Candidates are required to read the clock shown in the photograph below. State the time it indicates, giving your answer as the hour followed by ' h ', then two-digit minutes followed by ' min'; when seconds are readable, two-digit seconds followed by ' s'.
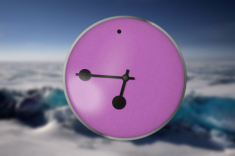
6 h 47 min
